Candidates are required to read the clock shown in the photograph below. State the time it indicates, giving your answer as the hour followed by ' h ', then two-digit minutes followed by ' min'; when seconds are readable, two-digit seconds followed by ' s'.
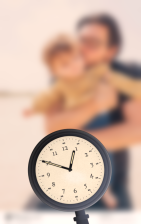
12 h 50 min
